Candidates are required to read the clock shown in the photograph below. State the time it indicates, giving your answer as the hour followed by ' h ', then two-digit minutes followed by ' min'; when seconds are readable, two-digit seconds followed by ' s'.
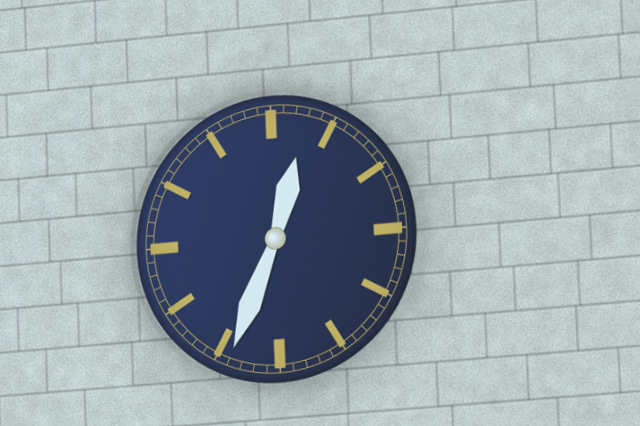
12 h 34 min
